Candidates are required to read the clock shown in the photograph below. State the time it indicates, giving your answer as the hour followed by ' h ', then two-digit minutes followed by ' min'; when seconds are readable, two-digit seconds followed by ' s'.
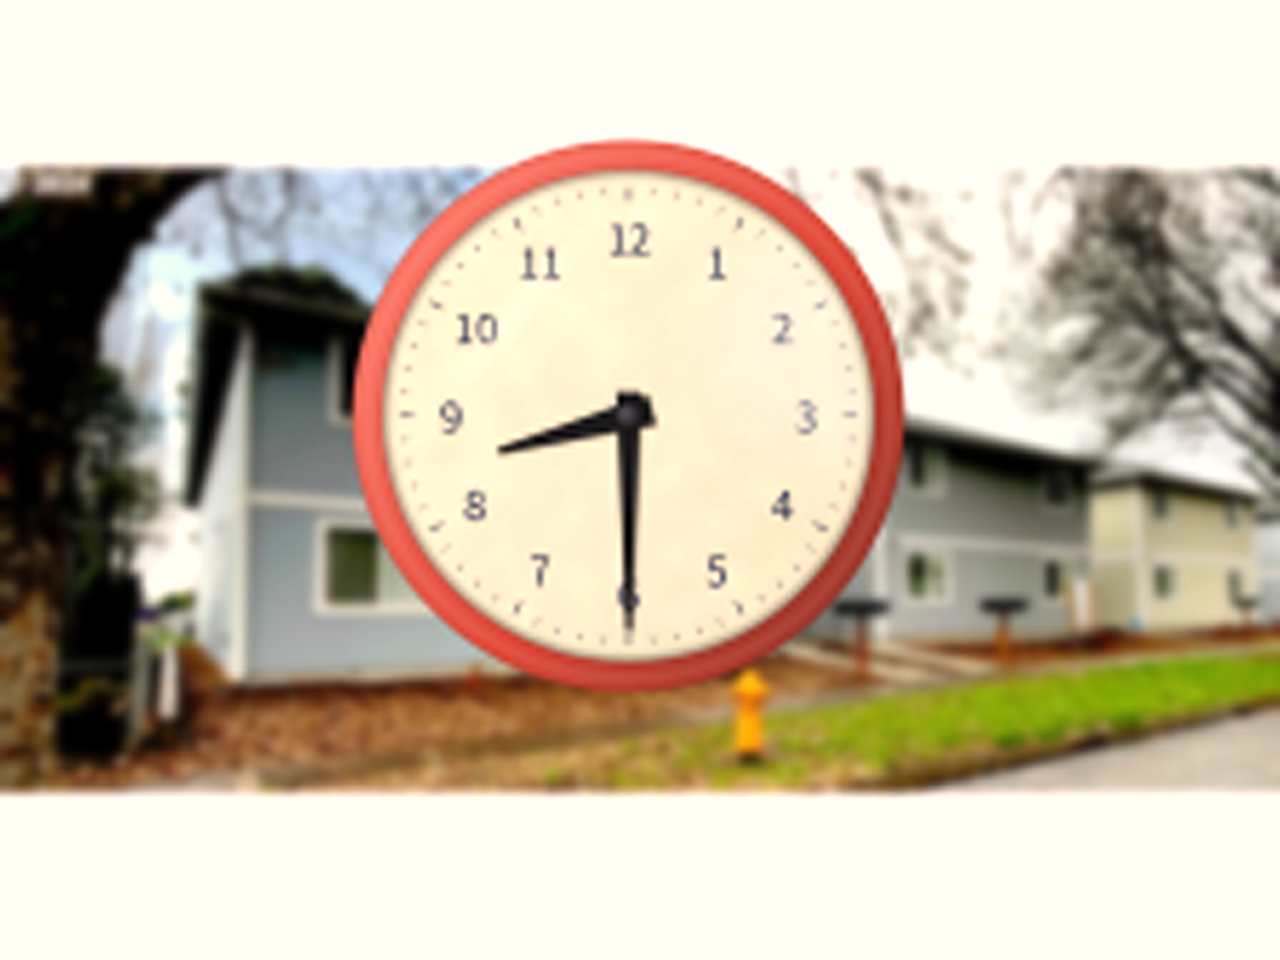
8 h 30 min
